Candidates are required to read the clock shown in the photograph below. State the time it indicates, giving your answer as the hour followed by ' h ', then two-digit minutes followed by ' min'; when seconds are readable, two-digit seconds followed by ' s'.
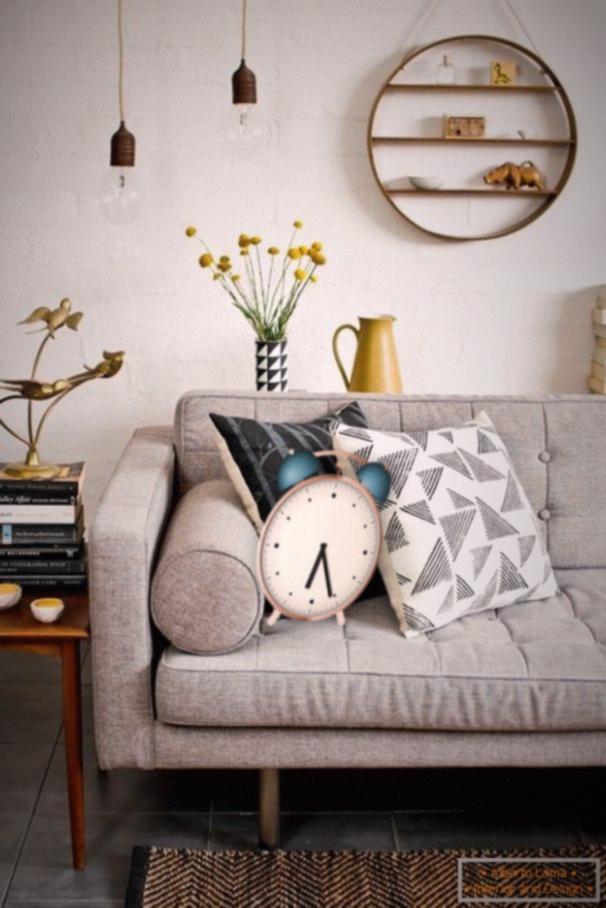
6 h 26 min
